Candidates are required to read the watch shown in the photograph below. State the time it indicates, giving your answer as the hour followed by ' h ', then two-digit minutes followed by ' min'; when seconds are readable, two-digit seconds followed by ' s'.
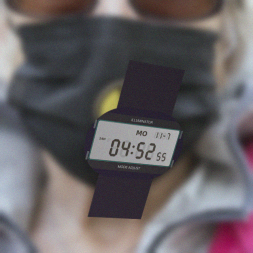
4 h 52 min 55 s
